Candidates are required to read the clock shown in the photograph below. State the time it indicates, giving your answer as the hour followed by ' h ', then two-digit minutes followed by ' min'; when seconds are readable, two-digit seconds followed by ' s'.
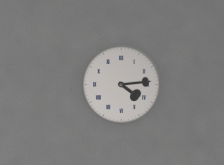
4 h 14 min
